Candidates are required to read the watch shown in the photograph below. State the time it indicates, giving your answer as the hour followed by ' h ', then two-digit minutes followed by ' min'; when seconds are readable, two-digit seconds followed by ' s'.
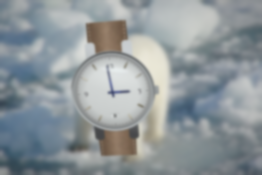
2 h 59 min
